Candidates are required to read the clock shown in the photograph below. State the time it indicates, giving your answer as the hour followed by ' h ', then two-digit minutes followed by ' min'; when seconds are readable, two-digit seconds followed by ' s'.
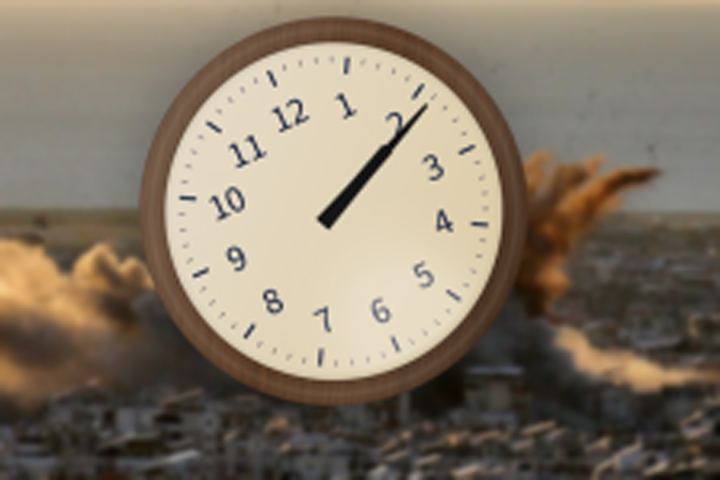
2 h 11 min
